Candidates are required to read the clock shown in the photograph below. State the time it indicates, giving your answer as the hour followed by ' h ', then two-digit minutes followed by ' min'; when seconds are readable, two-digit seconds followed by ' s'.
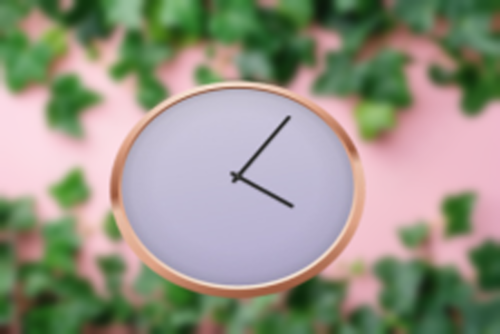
4 h 06 min
